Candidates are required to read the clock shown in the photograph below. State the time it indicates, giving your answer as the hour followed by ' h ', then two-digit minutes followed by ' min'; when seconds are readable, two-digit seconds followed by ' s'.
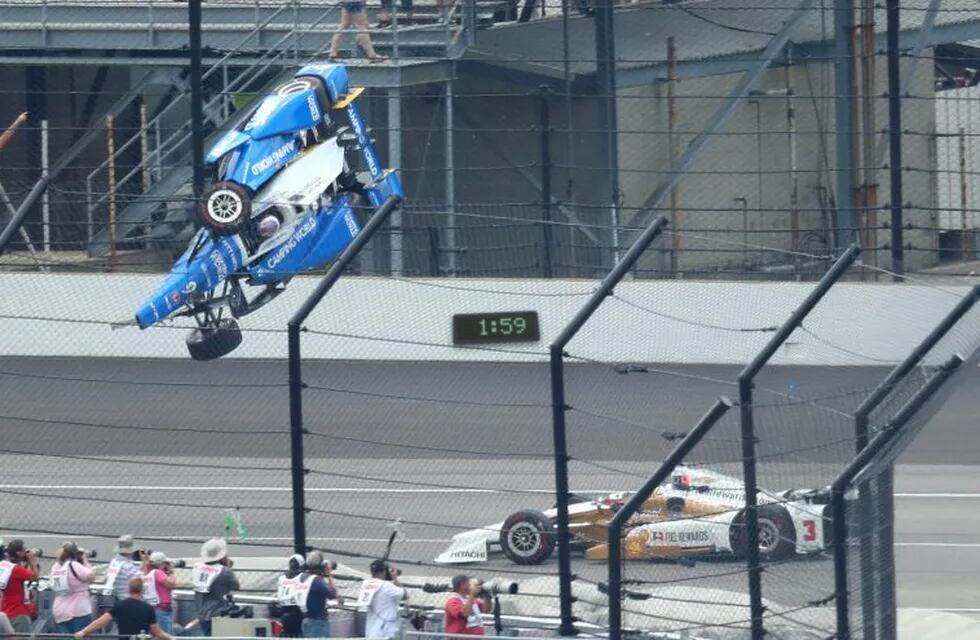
1 h 59 min
